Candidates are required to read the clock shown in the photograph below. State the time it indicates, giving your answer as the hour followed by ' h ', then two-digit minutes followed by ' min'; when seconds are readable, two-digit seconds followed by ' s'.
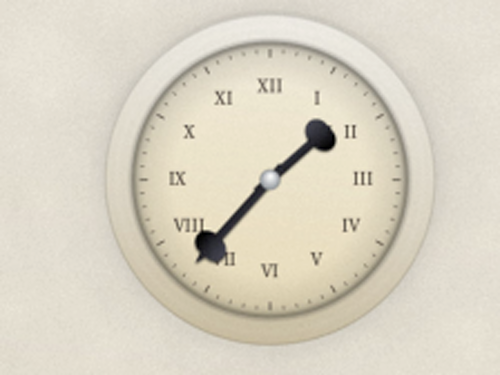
1 h 37 min
